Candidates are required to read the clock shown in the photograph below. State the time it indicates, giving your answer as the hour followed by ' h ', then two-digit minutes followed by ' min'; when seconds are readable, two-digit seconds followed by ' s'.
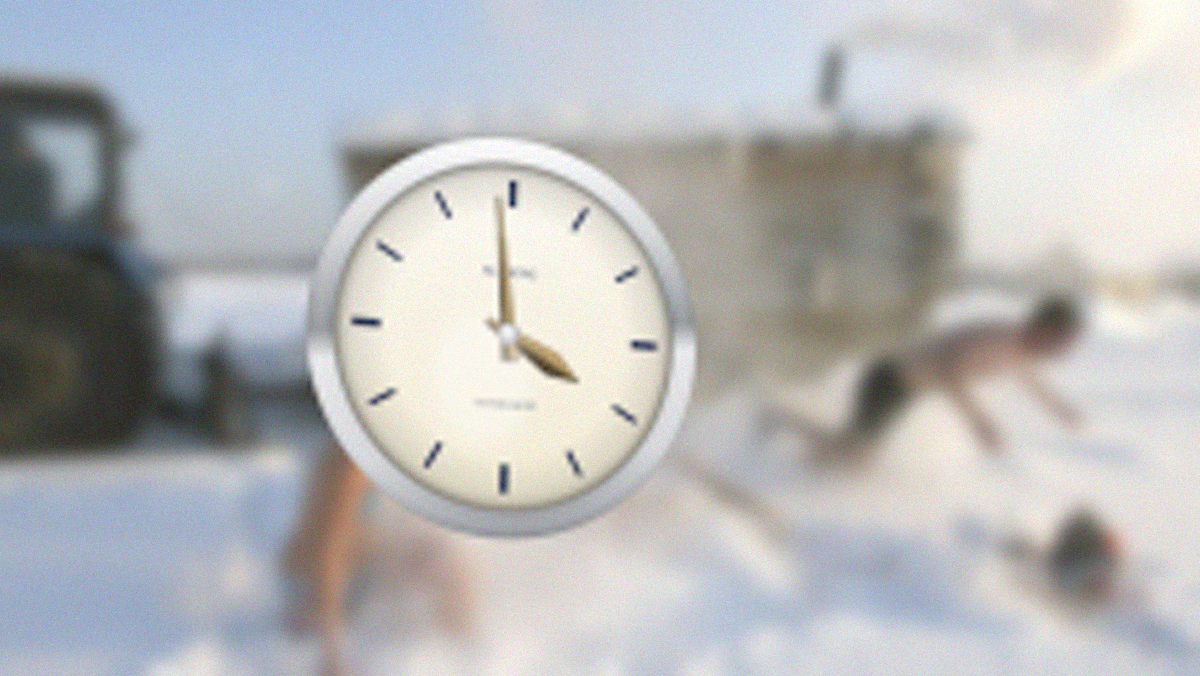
3 h 59 min
